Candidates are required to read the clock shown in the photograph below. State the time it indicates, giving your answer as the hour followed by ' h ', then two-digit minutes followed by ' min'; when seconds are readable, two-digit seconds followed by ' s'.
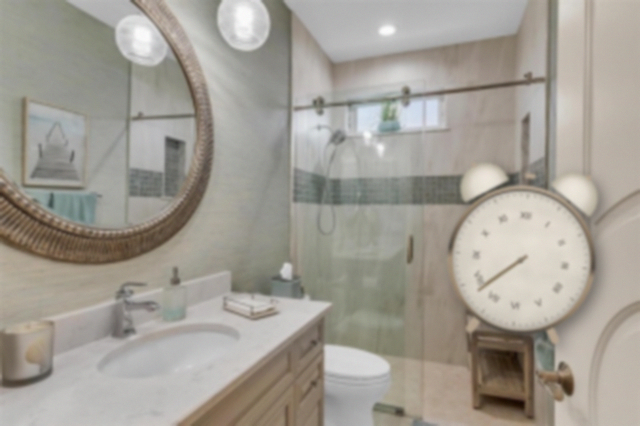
7 h 38 min
